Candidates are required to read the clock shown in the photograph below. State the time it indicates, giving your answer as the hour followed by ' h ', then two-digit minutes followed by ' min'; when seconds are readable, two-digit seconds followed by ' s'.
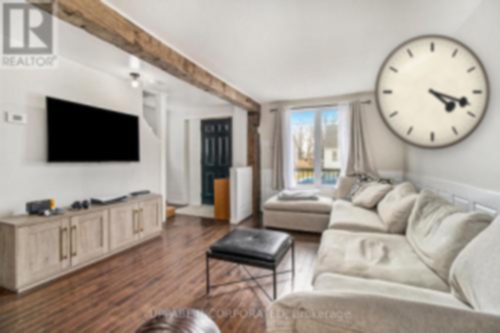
4 h 18 min
